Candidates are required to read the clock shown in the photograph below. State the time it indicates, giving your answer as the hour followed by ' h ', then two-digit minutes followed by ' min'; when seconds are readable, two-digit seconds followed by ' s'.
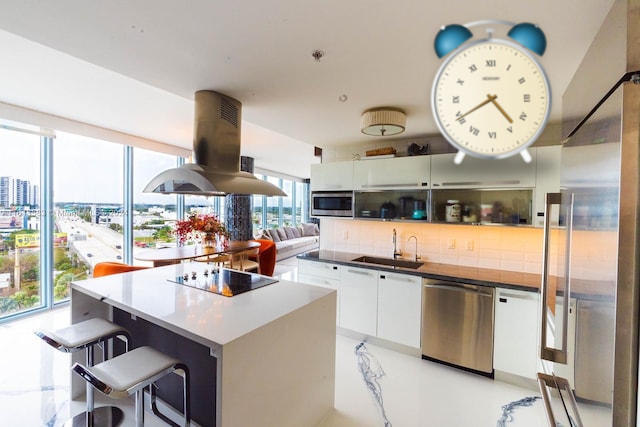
4 h 40 min
